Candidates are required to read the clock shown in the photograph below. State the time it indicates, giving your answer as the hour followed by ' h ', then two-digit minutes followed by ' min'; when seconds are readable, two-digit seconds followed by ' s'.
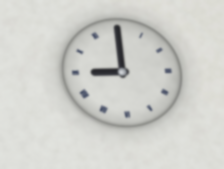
9 h 00 min
